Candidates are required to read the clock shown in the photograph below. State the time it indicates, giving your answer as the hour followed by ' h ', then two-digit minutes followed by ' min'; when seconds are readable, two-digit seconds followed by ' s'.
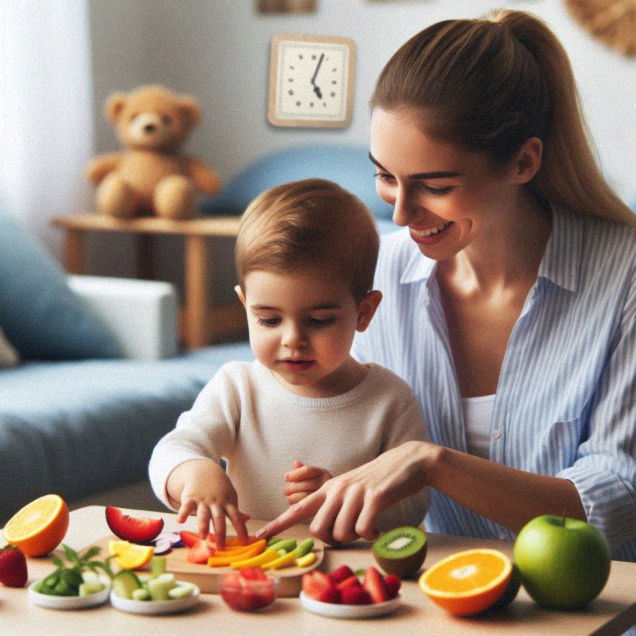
5 h 03 min
